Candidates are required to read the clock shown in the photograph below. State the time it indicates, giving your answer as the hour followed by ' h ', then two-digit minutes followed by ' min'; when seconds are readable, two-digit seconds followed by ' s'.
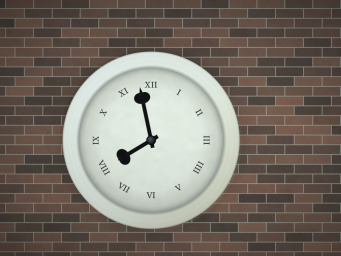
7 h 58 min
